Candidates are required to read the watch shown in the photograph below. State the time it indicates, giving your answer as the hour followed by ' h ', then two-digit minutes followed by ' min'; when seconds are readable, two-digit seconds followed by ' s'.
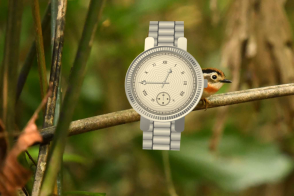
12 h 45 min
